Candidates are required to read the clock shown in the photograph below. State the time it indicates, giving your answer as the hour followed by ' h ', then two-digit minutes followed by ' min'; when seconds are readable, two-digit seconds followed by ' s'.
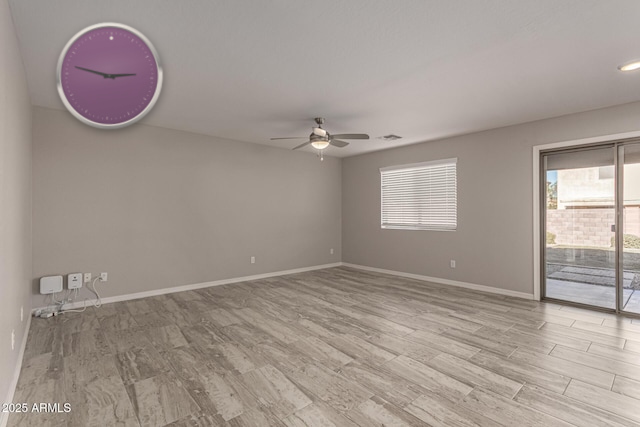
2 h 47 min
